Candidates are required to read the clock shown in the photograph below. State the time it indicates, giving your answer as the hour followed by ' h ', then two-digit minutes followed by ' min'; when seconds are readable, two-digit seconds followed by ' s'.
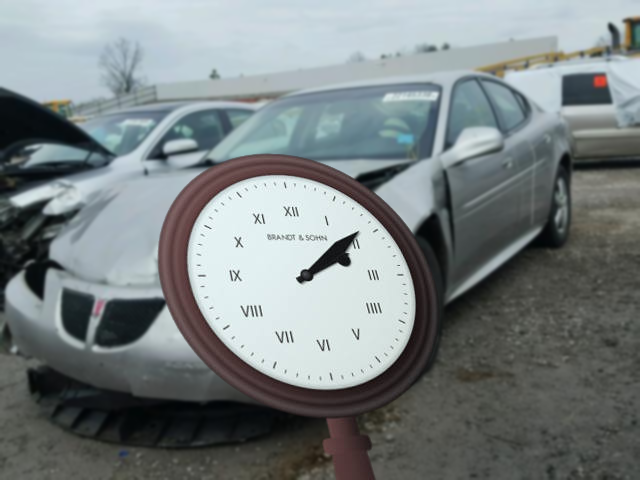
2 h 09 min
